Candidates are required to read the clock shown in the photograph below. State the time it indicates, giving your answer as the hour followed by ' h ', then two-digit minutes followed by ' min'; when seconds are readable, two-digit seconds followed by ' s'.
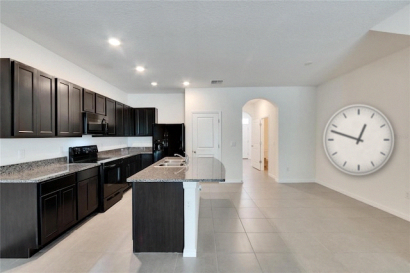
12 h 48 min
